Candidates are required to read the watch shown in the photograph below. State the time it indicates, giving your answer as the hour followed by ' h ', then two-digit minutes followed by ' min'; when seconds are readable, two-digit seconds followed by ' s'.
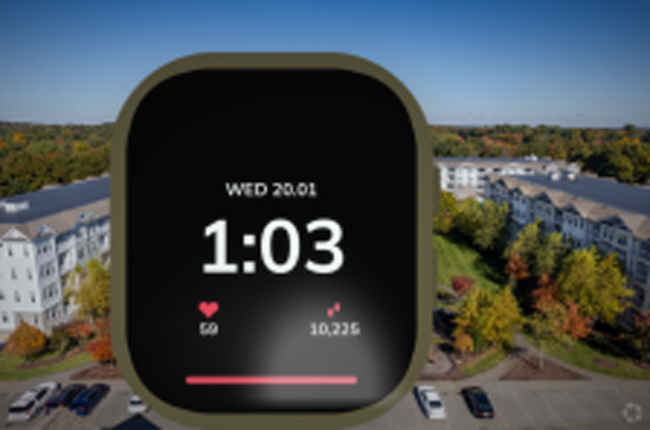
1 h 03 min
